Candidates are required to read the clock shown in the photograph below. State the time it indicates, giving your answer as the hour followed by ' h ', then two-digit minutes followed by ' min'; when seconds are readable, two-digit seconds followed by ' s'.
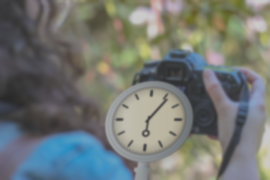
6 h 06 min
